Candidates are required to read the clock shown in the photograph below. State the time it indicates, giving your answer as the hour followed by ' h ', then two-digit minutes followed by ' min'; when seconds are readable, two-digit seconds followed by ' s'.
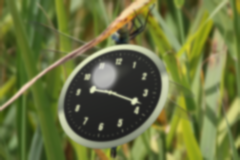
9 h 18 min
